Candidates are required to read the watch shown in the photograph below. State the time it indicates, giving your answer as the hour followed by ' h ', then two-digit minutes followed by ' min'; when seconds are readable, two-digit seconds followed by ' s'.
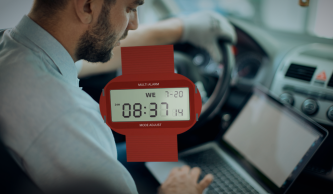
8 h 37 min 14 s
